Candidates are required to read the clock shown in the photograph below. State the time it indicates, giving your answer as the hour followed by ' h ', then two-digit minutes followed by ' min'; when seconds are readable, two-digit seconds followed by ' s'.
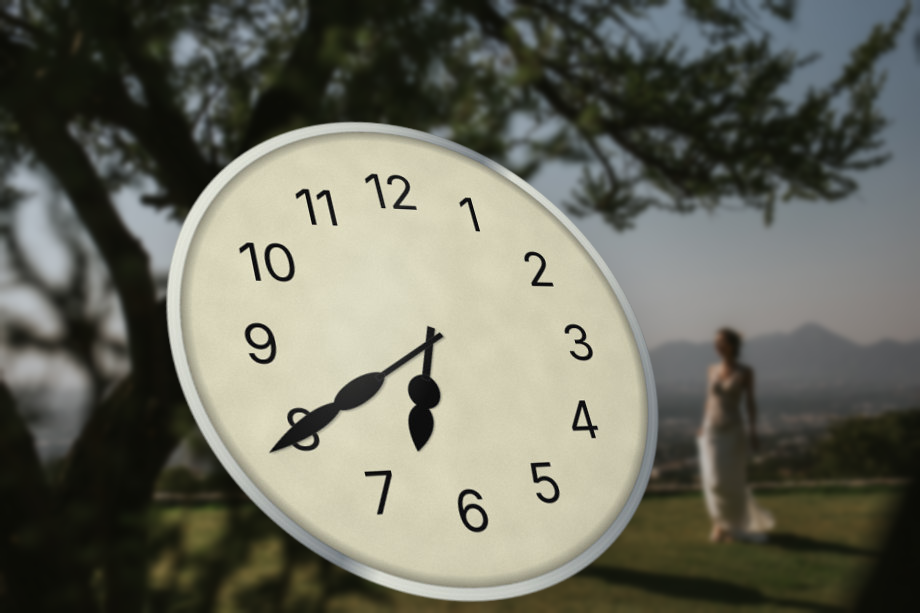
6 h 40 min
